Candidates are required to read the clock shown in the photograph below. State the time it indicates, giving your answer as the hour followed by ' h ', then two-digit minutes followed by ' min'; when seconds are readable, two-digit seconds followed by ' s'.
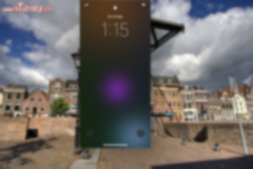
1 h 15 min
